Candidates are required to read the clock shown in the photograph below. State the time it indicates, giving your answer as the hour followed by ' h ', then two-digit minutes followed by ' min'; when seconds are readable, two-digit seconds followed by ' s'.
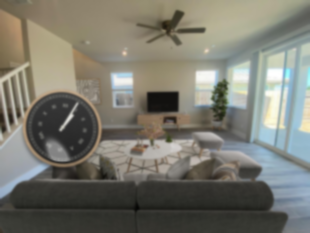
1 h 04 min
